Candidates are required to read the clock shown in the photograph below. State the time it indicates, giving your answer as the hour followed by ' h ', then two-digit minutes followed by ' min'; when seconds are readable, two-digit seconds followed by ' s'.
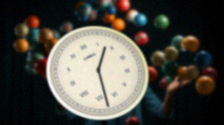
1 h 33 min
